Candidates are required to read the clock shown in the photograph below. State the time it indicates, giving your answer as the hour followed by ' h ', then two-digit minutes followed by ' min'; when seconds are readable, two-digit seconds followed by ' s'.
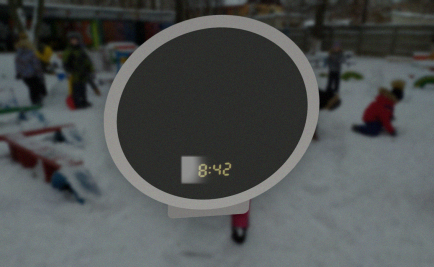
8 h 42 min
